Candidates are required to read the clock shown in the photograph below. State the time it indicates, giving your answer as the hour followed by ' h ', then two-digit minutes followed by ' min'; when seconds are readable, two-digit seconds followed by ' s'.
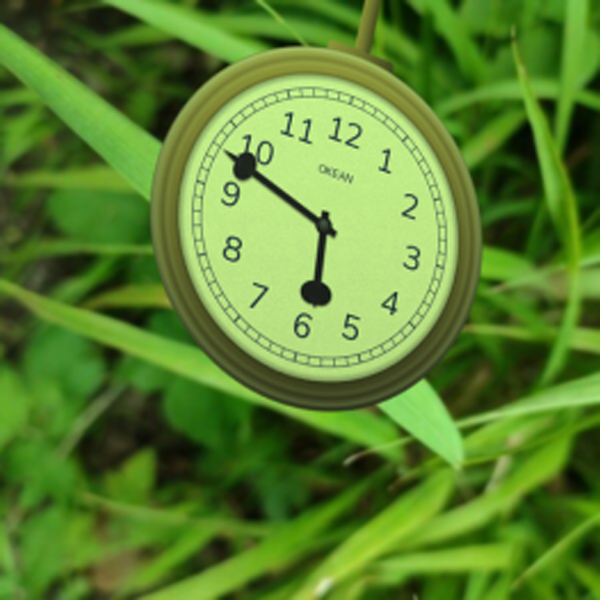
5 h 48 min
